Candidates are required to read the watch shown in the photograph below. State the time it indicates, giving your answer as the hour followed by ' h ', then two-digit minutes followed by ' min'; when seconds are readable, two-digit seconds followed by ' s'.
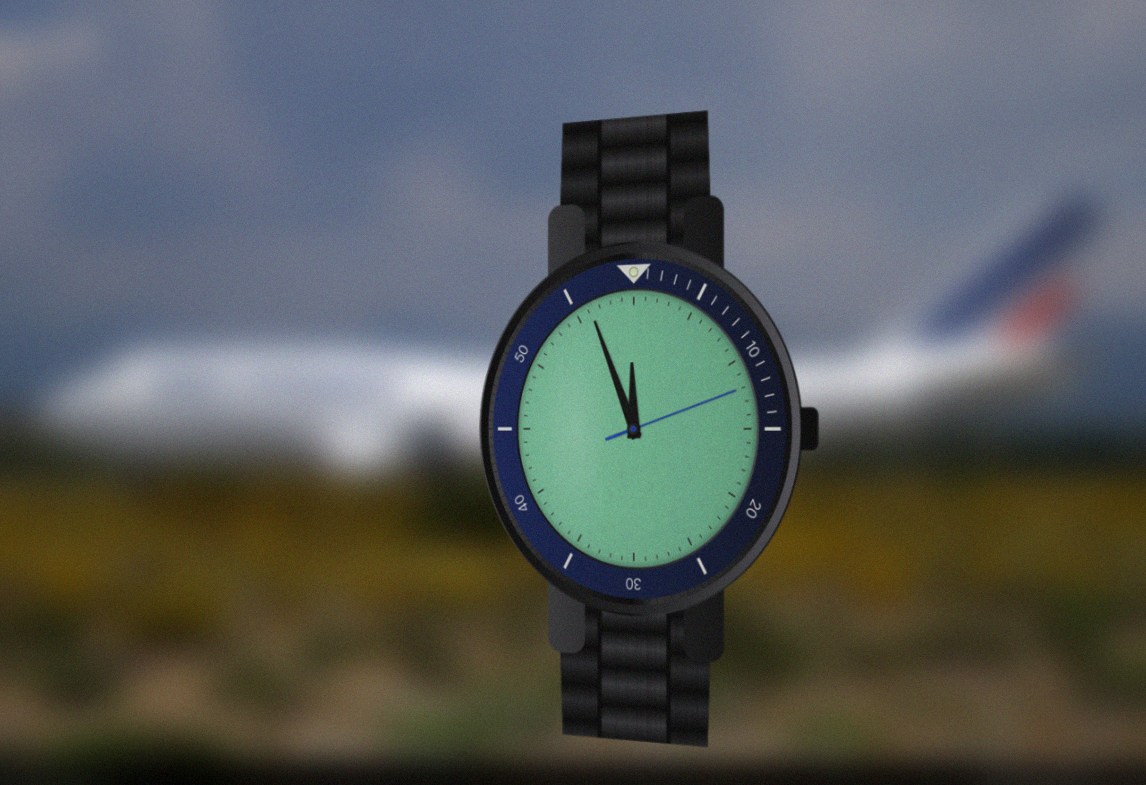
11 h 56 min 12 s
